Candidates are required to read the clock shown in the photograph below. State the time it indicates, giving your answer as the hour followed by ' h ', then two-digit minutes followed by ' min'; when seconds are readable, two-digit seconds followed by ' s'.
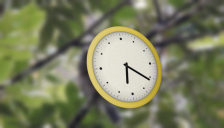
6 h 21 min
